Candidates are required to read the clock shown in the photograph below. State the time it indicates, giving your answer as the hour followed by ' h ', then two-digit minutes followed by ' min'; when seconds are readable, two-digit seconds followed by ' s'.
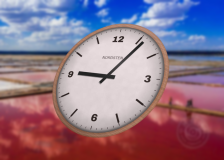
9 h 06 min
